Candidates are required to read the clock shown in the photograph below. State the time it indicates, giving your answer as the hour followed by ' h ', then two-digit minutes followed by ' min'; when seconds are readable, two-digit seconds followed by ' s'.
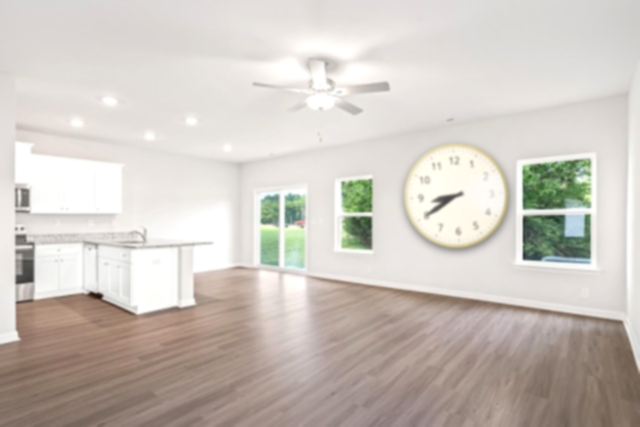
8 h 40 min
